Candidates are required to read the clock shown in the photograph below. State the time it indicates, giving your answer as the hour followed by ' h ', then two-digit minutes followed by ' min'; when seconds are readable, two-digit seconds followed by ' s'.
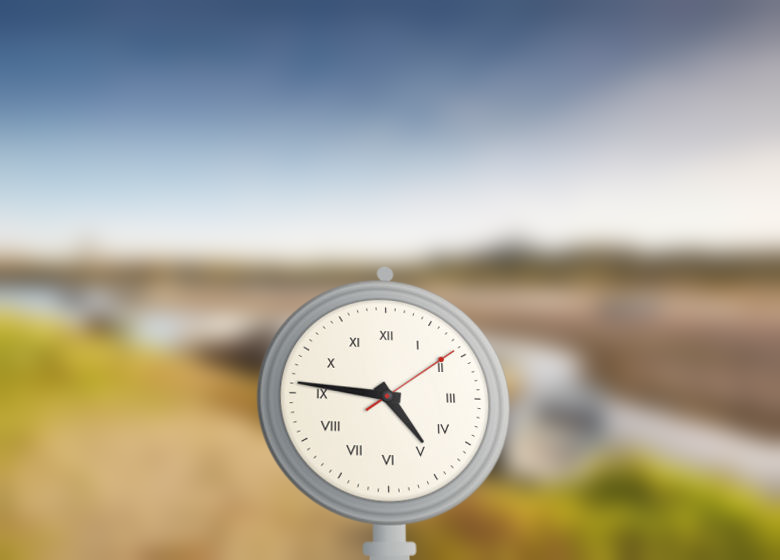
4 h 46 min 09 s
